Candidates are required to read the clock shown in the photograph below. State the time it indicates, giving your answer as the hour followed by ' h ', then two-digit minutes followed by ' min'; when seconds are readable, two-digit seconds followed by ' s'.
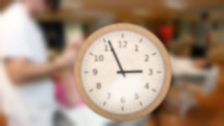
2 h 56 min
